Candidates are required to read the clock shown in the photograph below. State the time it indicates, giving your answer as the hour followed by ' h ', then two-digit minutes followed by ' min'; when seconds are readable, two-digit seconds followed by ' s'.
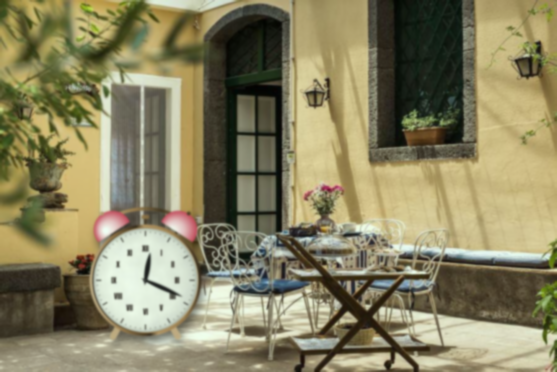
12 h 19 min
